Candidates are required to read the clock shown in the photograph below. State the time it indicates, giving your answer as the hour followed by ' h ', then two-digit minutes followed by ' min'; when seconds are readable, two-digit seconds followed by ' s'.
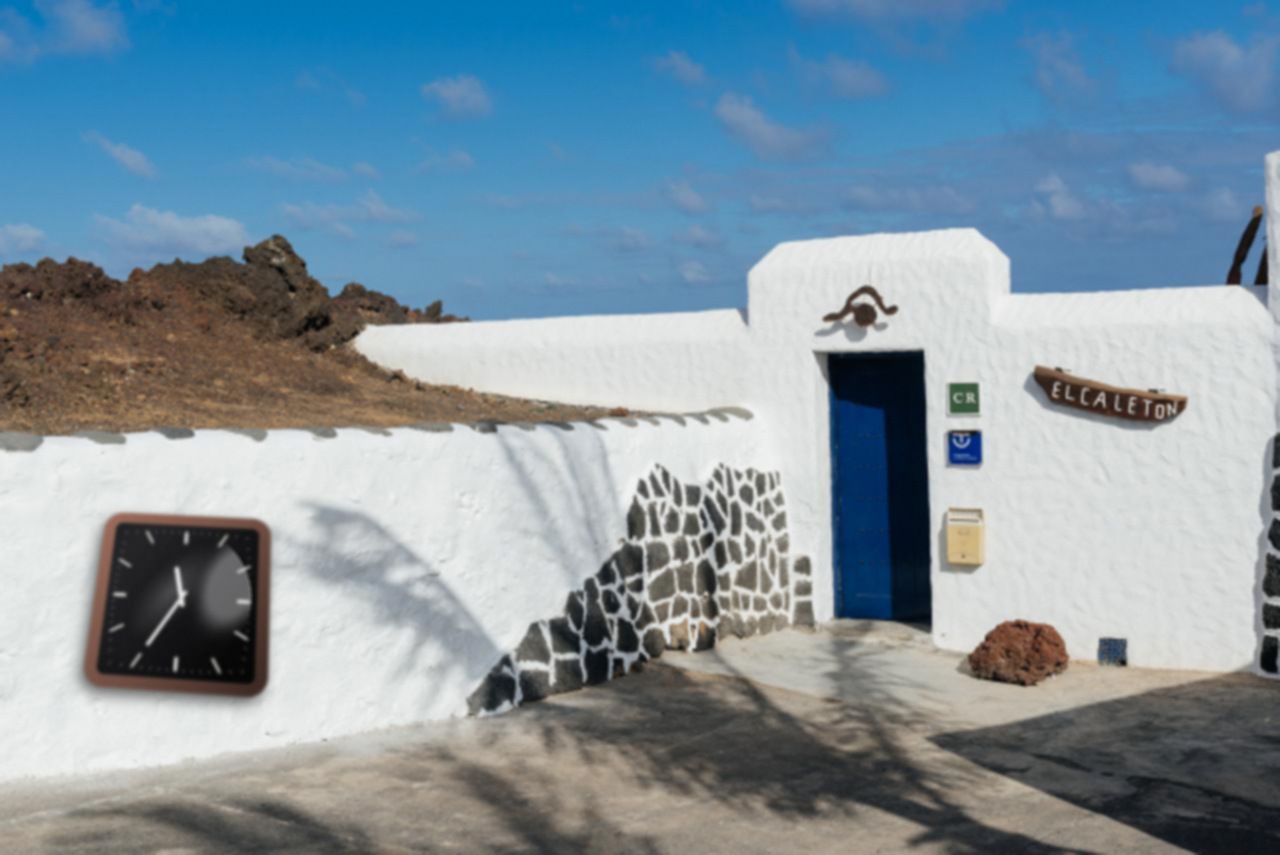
11 h 35 min
